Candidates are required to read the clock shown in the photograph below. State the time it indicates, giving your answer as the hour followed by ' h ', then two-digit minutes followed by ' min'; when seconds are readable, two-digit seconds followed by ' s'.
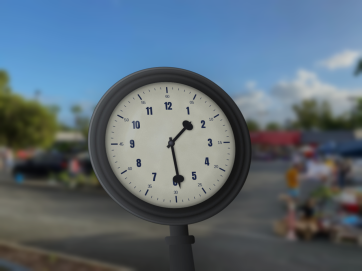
1 h 29 min
